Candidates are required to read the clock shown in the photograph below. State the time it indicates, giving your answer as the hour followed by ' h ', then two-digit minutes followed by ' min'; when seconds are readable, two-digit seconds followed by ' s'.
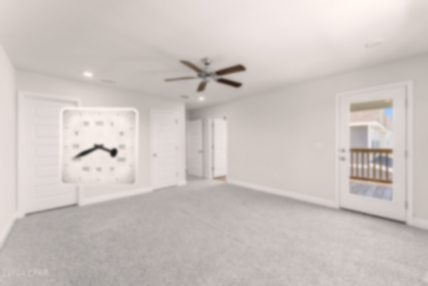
3 h 41 min
